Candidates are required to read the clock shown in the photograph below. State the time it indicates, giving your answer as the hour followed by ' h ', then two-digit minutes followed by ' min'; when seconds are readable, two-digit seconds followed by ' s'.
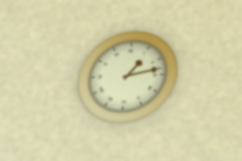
1 h 13 min
